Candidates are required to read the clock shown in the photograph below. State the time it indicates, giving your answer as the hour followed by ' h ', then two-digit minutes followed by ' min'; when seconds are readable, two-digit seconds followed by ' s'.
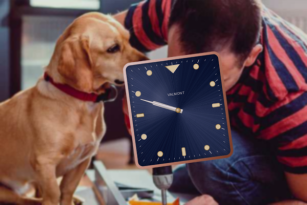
9 h 49 min
